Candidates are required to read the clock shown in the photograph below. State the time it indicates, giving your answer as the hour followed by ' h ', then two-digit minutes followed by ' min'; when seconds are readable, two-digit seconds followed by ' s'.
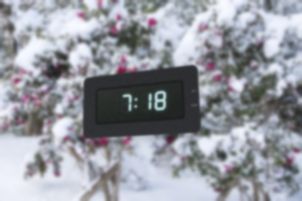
7 h 18 min
